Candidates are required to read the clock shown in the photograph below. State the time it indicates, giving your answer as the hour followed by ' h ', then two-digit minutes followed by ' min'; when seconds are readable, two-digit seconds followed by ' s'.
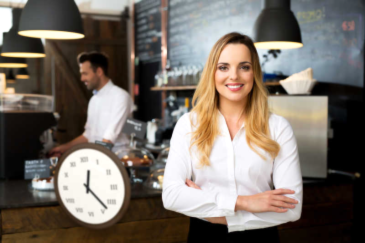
12 h 23 min
